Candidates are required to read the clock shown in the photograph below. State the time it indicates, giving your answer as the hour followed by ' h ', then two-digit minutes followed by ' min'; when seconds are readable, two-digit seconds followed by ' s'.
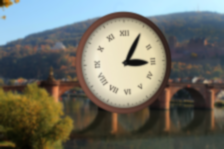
3 h 05 min
